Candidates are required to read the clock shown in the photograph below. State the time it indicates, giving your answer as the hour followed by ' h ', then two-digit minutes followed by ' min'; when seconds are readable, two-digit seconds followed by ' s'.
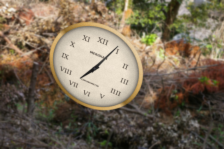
7 h 04 min
